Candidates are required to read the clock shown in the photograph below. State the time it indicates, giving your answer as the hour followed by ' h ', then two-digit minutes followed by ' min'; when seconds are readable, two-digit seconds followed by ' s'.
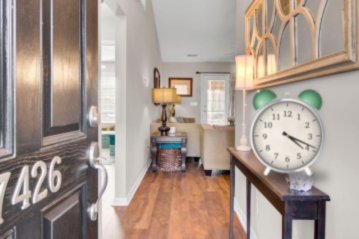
4 h 19 min
